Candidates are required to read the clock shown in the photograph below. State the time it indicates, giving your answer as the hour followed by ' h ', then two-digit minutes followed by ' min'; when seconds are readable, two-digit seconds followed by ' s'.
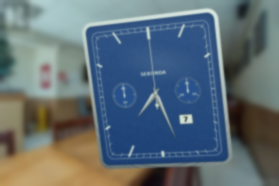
7 h 27 min
